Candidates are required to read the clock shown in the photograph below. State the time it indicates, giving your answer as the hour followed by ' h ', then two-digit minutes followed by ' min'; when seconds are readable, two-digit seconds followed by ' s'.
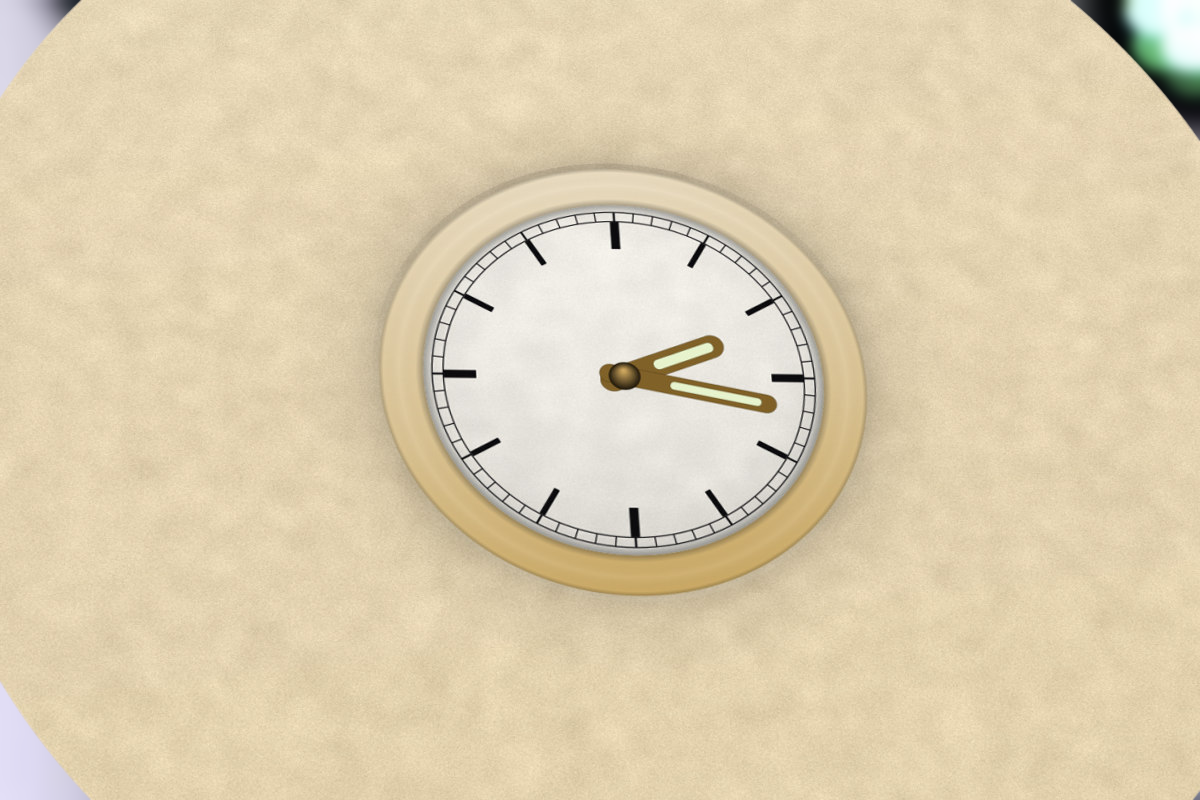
2 h 17 min
